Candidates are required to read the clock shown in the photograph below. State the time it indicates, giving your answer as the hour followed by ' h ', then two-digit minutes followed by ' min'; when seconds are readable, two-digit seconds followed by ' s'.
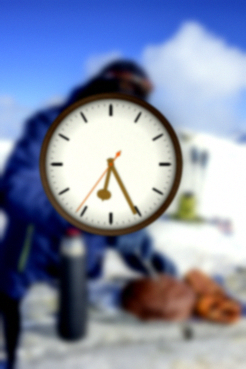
6 h 25 min 36 s
